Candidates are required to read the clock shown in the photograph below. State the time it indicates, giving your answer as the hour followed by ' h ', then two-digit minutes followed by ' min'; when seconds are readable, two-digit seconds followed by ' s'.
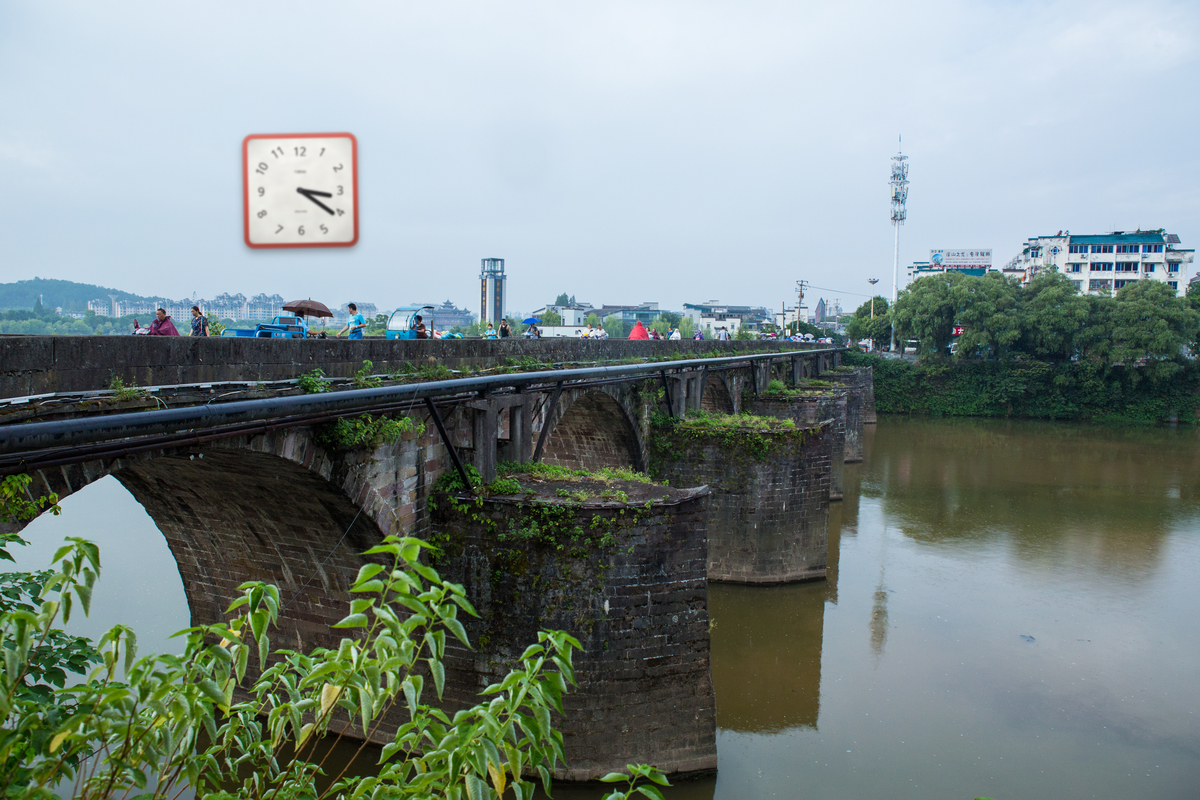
3 h 21 min
